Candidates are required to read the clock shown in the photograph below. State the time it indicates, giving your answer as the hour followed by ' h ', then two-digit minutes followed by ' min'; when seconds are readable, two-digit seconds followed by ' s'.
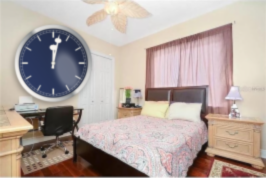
12 h 02 min
